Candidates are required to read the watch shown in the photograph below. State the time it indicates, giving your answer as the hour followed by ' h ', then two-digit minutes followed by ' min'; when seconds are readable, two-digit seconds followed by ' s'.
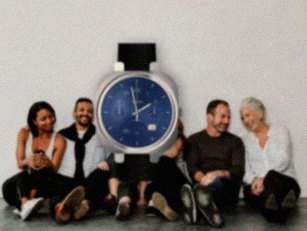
1 h 58 min
